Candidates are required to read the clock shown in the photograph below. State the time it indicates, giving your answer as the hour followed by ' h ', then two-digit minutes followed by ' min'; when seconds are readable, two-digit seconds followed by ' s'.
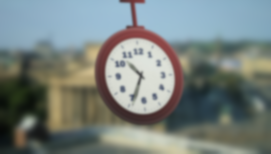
10 h 34 min
